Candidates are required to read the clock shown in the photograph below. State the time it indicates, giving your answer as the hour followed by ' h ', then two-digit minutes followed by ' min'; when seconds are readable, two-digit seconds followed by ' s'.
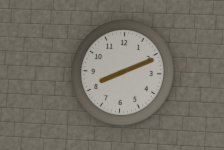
8 h 11 min
